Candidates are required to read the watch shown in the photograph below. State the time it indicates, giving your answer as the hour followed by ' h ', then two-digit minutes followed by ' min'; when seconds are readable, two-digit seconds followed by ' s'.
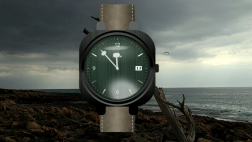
11 h 53 min
